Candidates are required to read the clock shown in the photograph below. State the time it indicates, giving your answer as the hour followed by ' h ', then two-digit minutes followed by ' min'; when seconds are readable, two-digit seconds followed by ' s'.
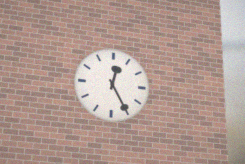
12 h 25 min
